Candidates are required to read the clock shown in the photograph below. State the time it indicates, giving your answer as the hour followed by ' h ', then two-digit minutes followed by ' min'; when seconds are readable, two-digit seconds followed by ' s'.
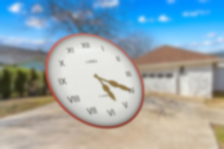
5 h 20 min
